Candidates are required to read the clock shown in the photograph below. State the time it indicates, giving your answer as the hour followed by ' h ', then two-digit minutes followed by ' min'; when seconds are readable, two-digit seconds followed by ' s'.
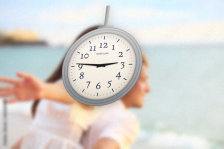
2 h 46 min
